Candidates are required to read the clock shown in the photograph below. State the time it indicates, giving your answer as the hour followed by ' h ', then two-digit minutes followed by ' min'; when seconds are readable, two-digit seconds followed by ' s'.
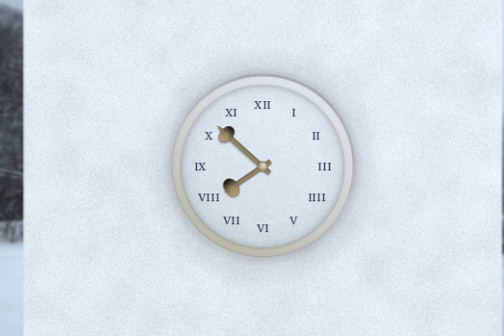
7 h 52 min
